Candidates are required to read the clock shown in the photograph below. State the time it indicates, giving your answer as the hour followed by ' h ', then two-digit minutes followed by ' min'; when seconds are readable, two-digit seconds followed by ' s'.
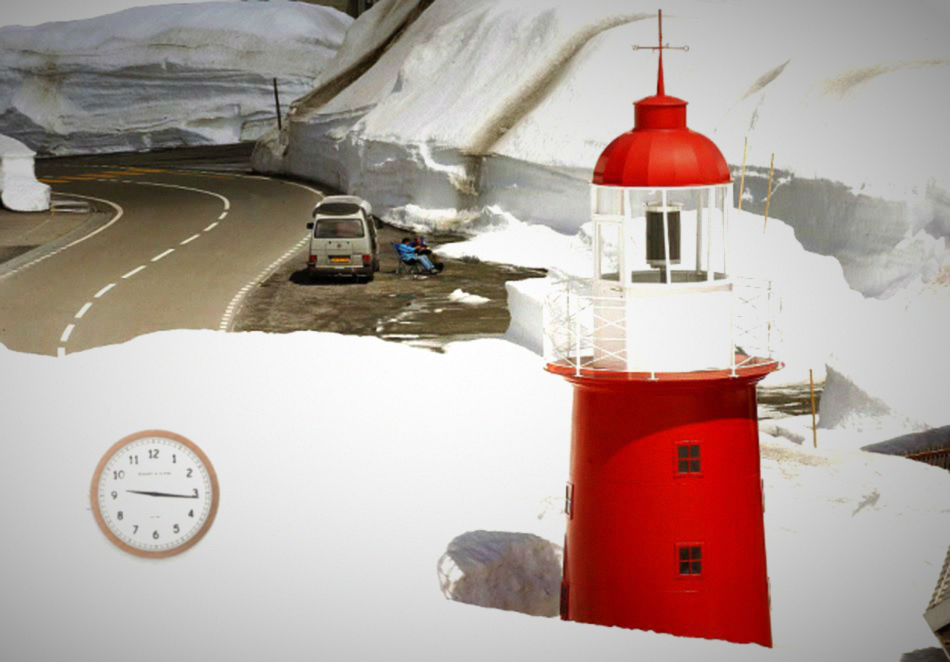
9 h 16 min
